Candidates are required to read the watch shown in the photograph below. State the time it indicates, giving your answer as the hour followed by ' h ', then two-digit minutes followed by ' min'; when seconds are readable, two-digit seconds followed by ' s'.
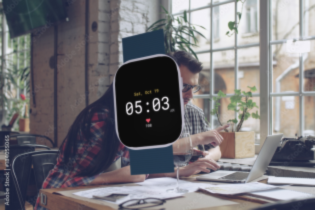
5 h 03 min
